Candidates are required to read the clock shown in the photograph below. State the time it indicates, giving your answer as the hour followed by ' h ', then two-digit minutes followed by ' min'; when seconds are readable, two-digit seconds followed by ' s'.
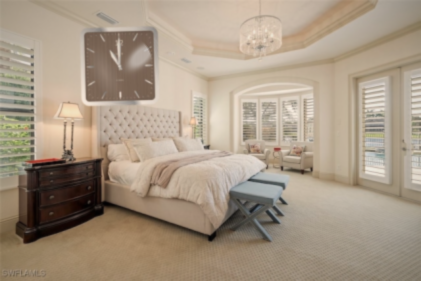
11 h 00 min
